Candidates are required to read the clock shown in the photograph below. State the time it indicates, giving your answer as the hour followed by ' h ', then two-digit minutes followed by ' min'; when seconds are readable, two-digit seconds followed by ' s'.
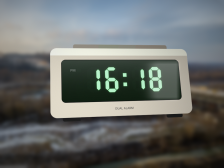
16 h 18 min
